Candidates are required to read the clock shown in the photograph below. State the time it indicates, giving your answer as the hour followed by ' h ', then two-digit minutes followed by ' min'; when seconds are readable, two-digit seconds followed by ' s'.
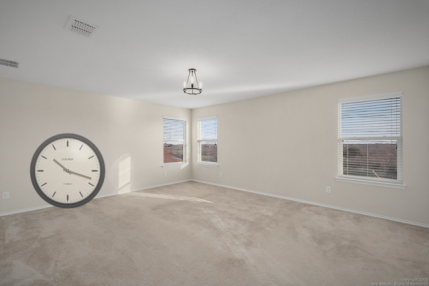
10 h 18 min
